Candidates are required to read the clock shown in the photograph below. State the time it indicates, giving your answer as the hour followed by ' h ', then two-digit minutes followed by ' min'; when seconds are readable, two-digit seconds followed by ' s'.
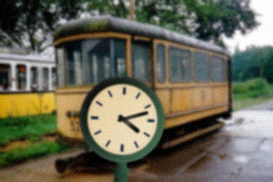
4 h 12 min
